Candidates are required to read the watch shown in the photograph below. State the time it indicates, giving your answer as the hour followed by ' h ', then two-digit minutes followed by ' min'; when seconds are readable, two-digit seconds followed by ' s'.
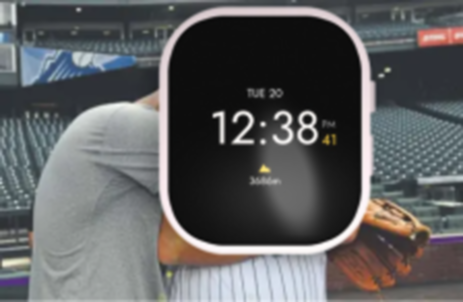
12 h 38 min
